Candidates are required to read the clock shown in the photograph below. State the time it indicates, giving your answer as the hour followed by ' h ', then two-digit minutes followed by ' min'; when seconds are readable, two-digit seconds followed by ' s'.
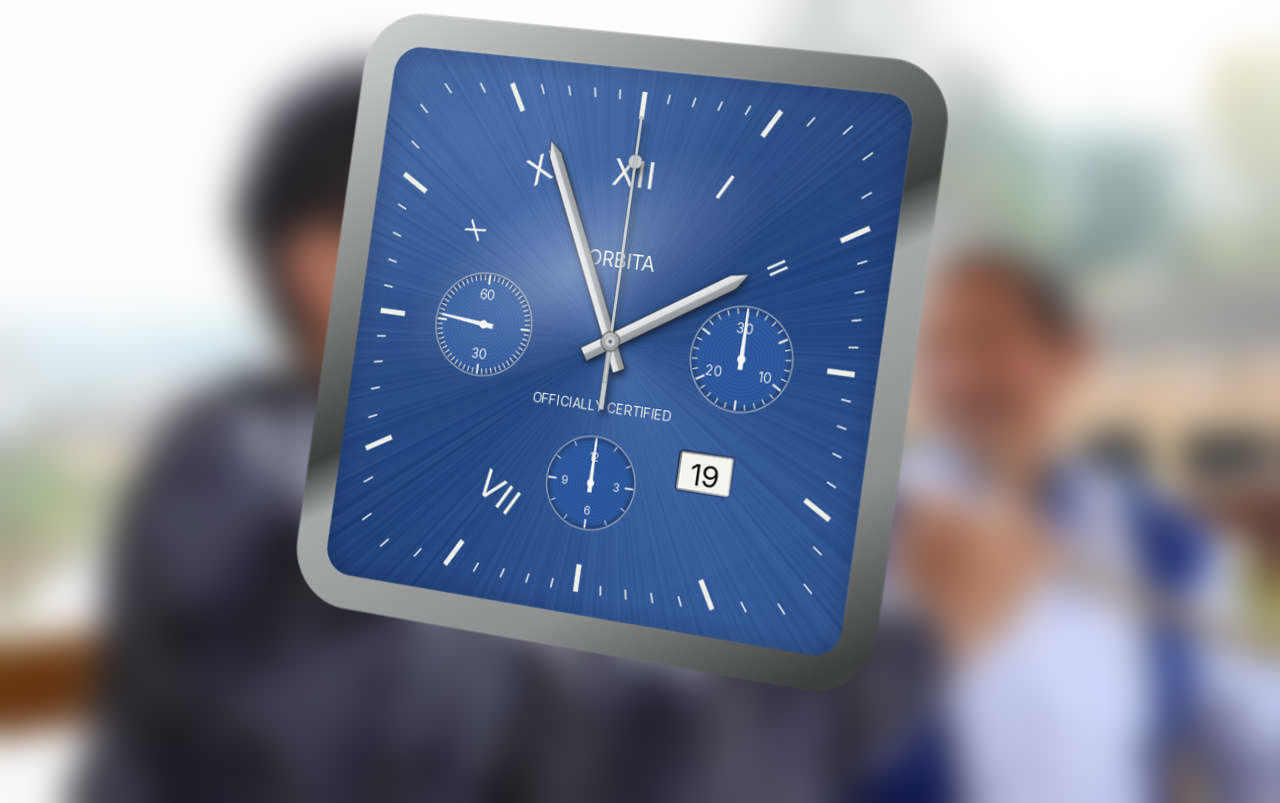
1 h 55 min 46 s
